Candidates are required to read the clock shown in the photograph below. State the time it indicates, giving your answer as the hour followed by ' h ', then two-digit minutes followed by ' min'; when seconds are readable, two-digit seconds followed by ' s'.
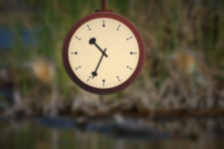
10 h 34 min
